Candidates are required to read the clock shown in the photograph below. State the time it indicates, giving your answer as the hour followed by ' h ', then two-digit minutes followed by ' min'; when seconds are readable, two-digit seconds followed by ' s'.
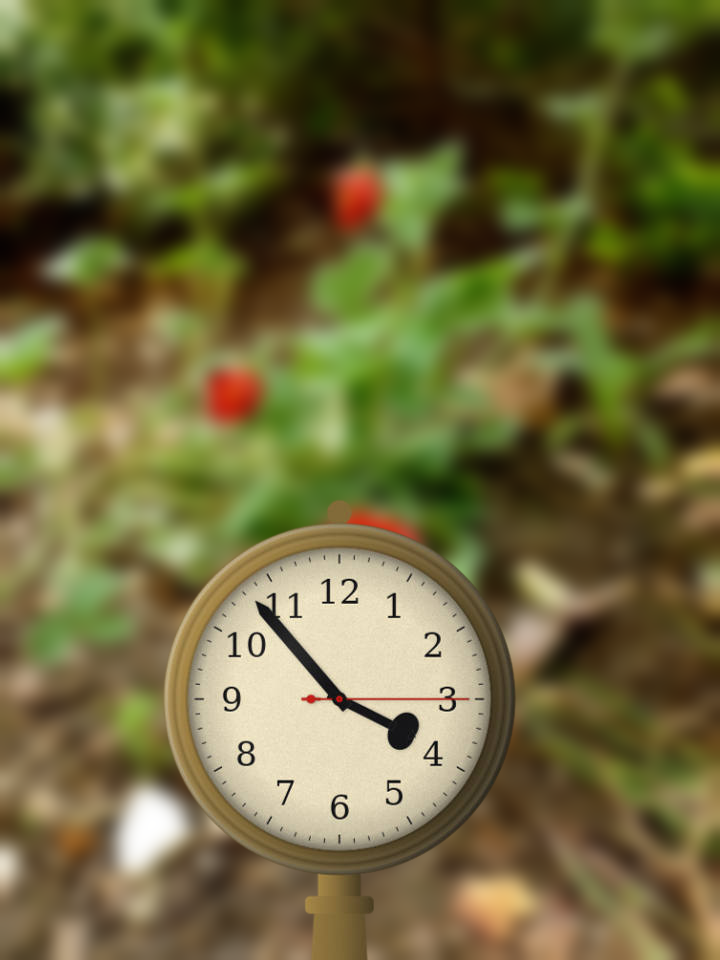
3 h 53 min 15 s
